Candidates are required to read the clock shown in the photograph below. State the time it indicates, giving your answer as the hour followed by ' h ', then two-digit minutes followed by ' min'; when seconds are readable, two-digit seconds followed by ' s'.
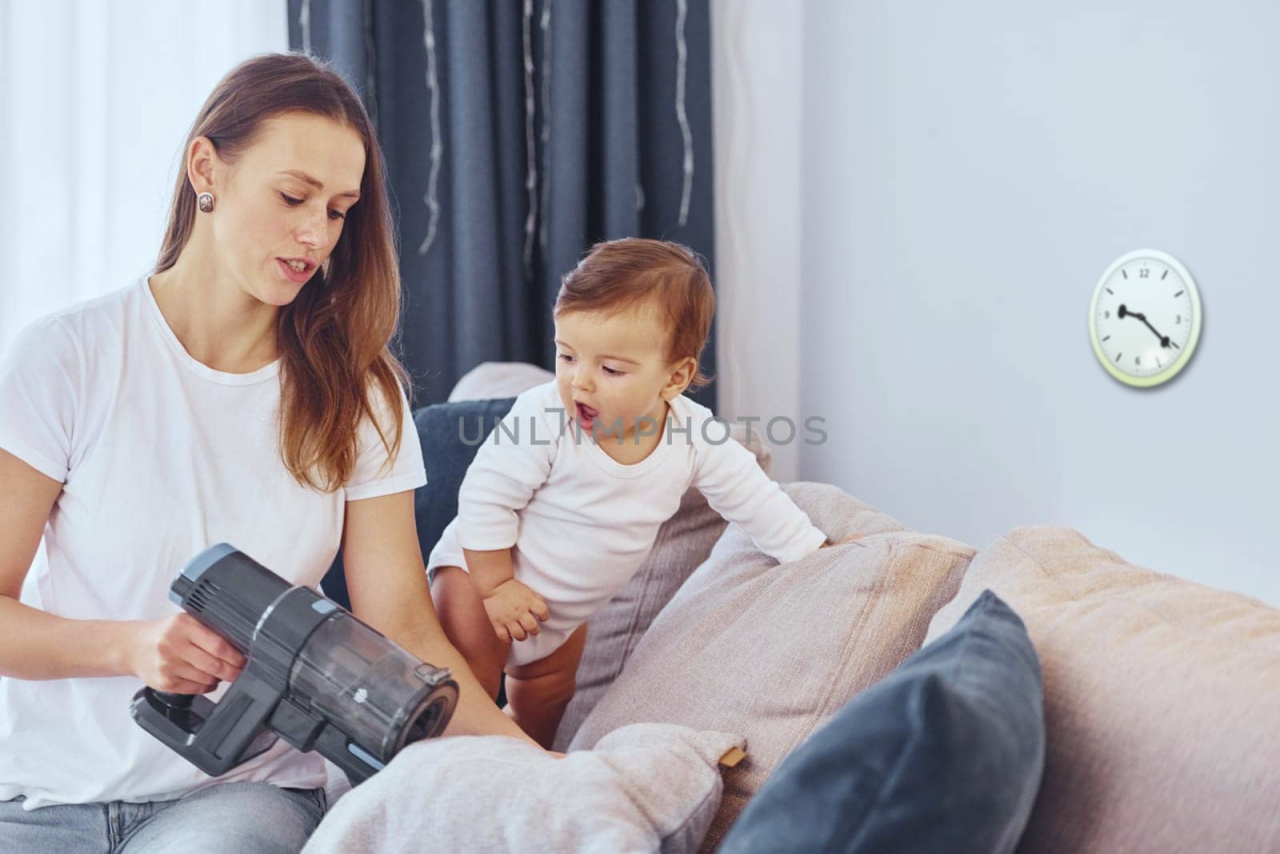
9 h 21 min
